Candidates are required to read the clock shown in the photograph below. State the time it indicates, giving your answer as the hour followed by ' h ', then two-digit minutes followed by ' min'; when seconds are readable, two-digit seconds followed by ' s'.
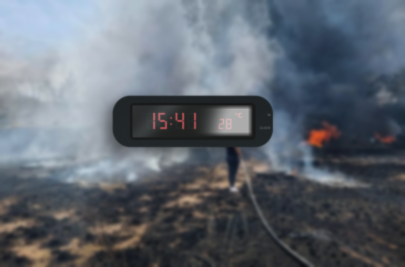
15 h 41 min
